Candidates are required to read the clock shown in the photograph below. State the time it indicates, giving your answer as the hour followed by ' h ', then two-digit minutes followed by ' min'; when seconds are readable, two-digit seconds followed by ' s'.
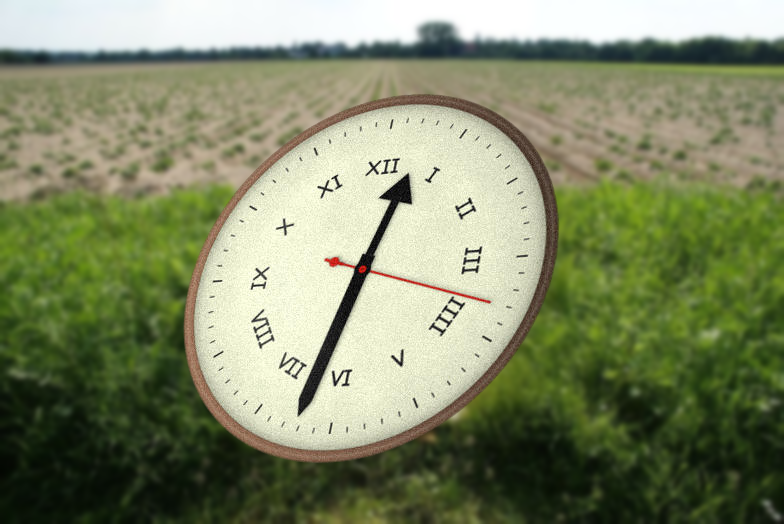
12 h 32 min 18 s
